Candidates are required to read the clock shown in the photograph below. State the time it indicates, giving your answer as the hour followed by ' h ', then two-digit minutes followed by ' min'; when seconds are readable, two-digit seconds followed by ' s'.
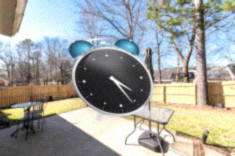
4 h 26 min
